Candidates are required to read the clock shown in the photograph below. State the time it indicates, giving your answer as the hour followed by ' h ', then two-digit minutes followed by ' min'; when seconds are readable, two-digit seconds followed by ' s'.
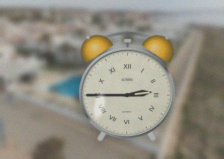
2 h 45 min
